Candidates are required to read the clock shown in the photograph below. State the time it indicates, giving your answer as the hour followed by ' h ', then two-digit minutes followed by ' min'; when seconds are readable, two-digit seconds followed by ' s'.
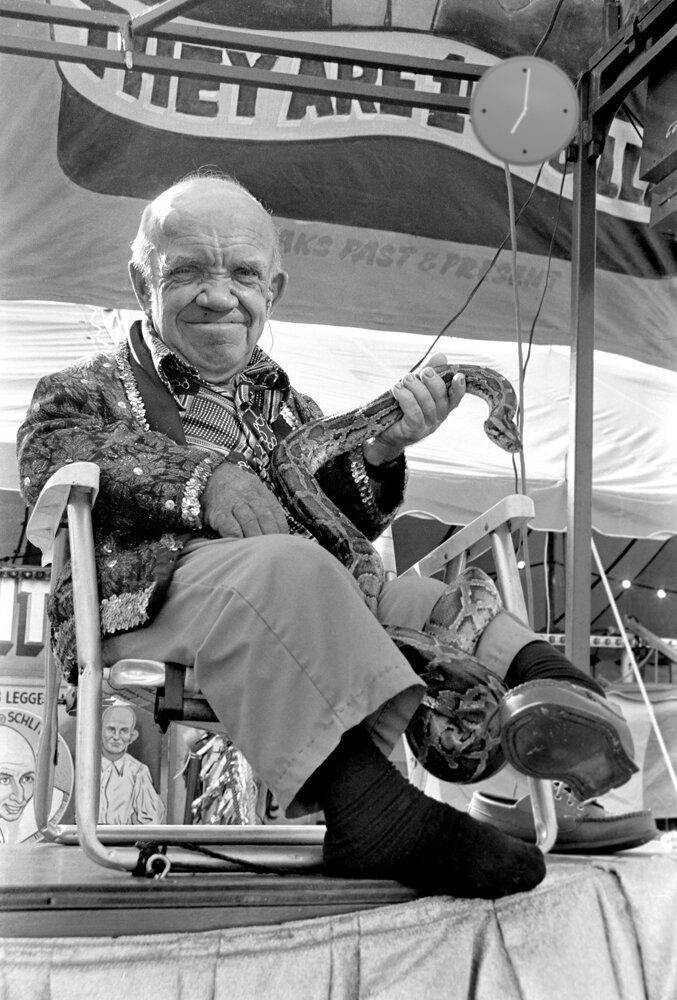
7 h 01 min
